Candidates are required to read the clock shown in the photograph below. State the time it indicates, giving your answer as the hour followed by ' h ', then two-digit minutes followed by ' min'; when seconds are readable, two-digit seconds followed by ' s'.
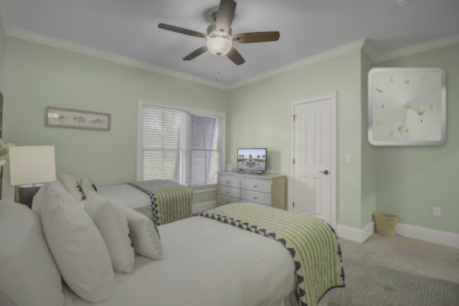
3 h 32 min
